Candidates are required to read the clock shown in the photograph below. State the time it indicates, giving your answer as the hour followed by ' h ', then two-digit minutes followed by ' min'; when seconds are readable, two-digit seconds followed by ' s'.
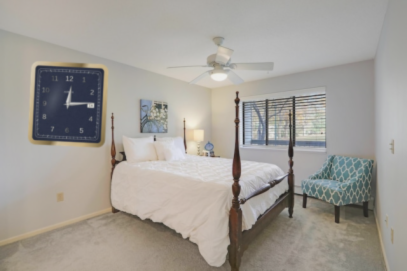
12 h 14 min
